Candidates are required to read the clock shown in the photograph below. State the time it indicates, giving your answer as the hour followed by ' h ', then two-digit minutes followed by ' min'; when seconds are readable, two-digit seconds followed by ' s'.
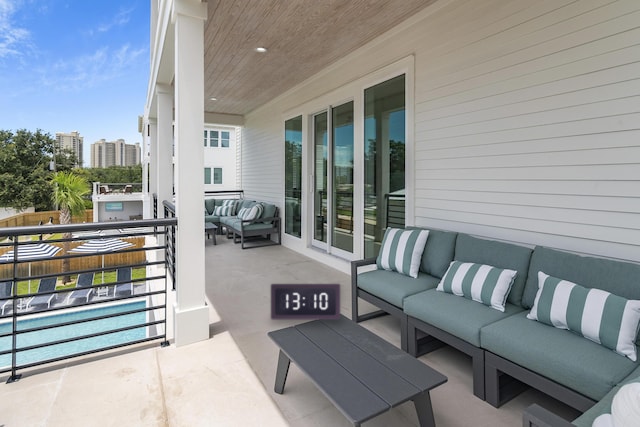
13 h 10 min
